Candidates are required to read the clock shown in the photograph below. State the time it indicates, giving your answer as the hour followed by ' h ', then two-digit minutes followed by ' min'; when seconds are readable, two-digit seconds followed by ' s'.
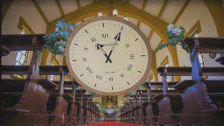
11 h 05 min
